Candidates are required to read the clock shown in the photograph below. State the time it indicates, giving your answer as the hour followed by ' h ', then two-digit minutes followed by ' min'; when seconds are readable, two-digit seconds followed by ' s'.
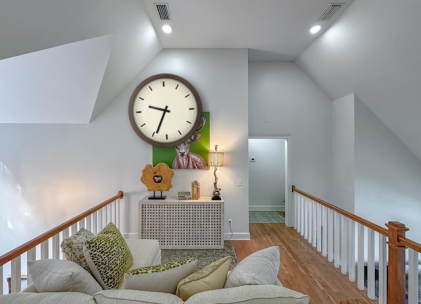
9 h 34 min
